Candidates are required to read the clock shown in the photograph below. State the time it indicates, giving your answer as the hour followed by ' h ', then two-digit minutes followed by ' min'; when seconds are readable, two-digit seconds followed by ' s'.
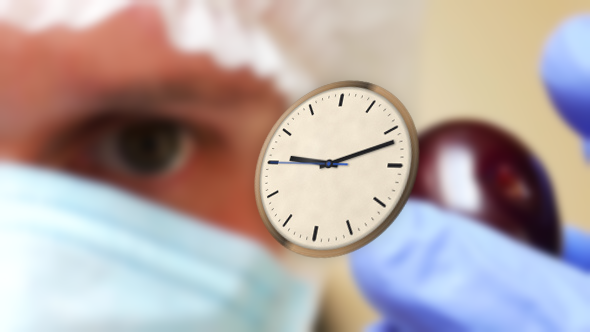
9 h 11 min 45 s
